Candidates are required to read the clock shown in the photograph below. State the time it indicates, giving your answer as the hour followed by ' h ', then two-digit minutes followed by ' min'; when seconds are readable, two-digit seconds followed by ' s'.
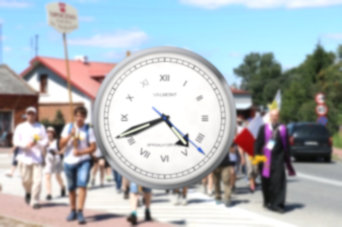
4 h 41 min 22 s
